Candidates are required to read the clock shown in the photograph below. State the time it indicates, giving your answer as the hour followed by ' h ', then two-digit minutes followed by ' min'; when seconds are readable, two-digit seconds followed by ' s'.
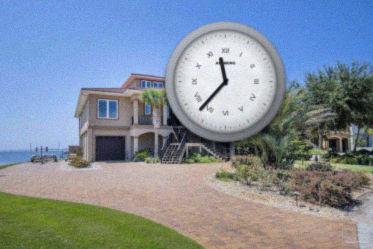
11 h 37 min
